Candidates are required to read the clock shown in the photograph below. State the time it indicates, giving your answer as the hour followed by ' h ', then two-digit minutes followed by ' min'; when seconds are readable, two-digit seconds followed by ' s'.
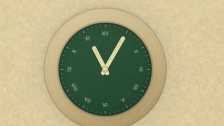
11 h 05 min
